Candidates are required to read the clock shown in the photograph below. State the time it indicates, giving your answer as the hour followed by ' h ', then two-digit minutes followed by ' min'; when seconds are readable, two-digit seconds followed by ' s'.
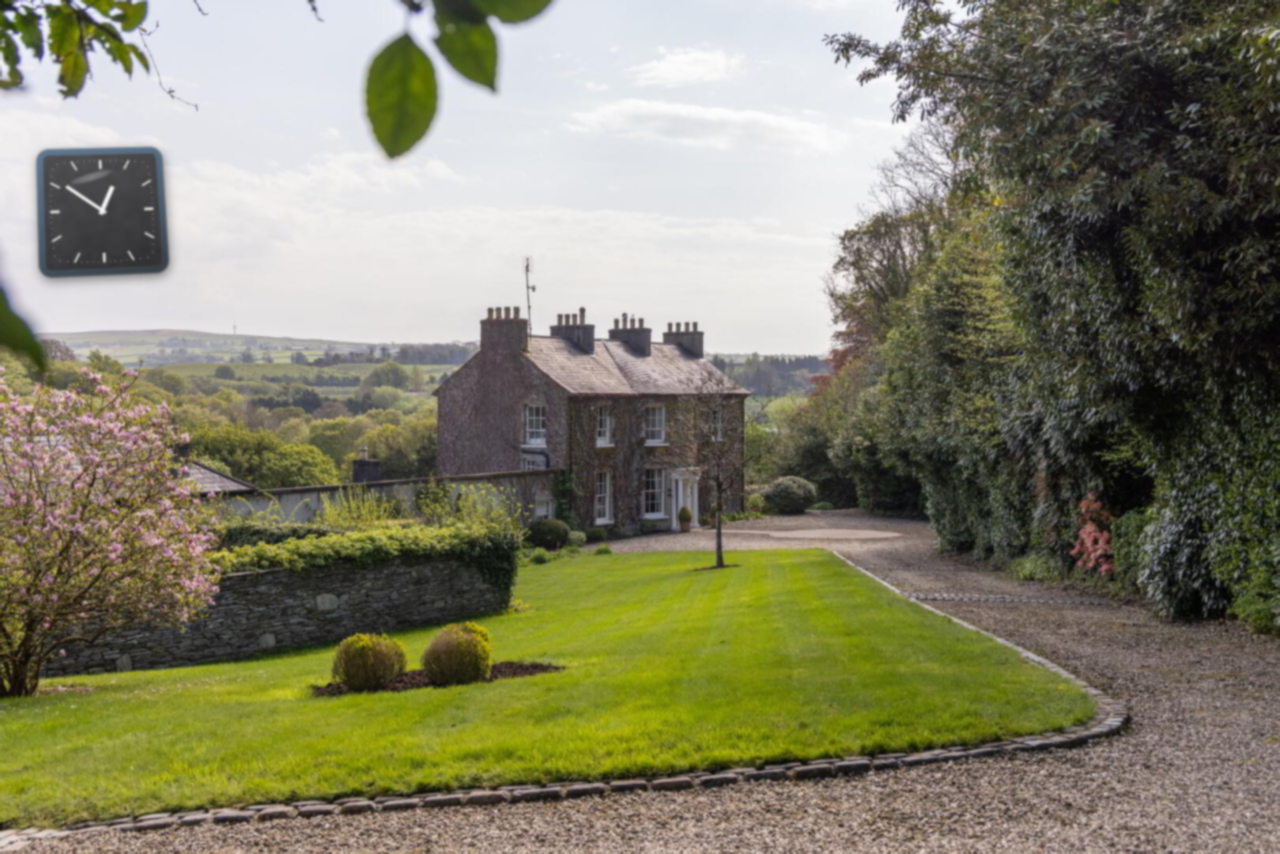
12 h 51 min
